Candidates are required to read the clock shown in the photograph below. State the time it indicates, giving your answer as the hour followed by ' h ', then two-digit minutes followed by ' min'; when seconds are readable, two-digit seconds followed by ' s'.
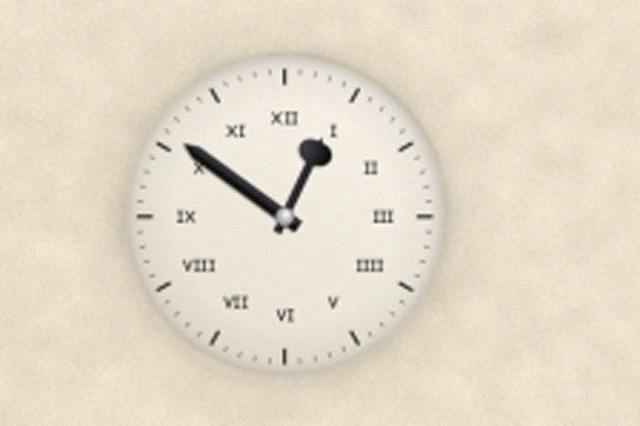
12 h 51 min
